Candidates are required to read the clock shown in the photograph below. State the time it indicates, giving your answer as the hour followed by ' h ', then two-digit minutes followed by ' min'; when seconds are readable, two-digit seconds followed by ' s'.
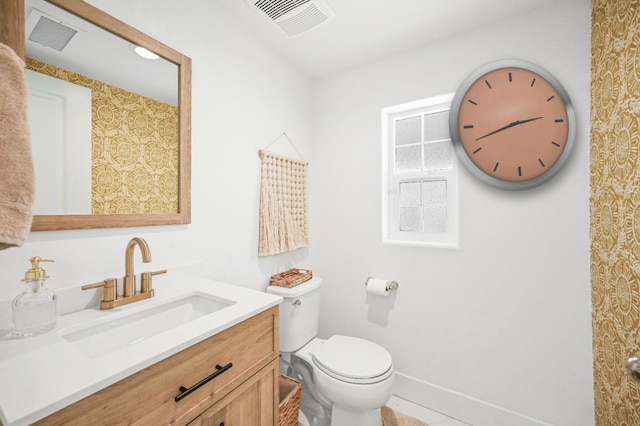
2 h 42 min
